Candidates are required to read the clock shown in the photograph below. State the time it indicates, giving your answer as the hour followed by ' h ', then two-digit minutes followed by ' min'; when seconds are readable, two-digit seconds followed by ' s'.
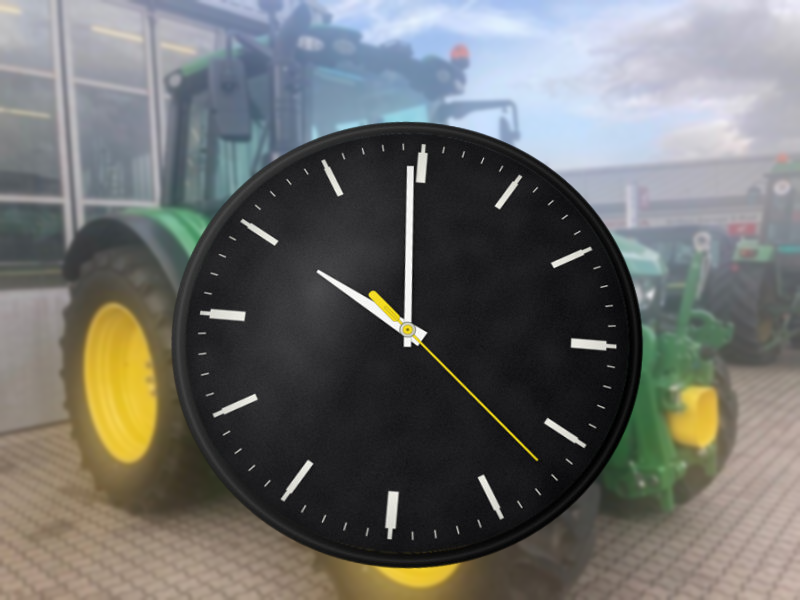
9 h 59 min 22 s
